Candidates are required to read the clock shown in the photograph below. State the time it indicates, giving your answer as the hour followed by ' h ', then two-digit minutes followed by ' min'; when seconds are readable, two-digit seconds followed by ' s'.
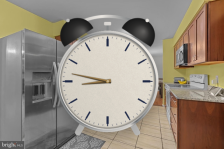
8 h 47 min
